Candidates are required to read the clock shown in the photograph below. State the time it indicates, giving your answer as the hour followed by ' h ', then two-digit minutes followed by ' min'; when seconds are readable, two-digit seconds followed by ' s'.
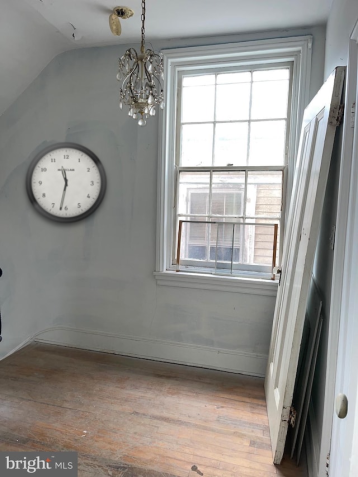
11 h 32 min
